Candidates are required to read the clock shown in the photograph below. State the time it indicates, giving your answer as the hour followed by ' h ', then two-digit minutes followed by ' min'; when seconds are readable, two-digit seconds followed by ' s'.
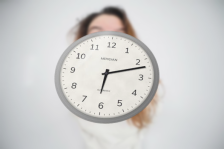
6 h 12 min
